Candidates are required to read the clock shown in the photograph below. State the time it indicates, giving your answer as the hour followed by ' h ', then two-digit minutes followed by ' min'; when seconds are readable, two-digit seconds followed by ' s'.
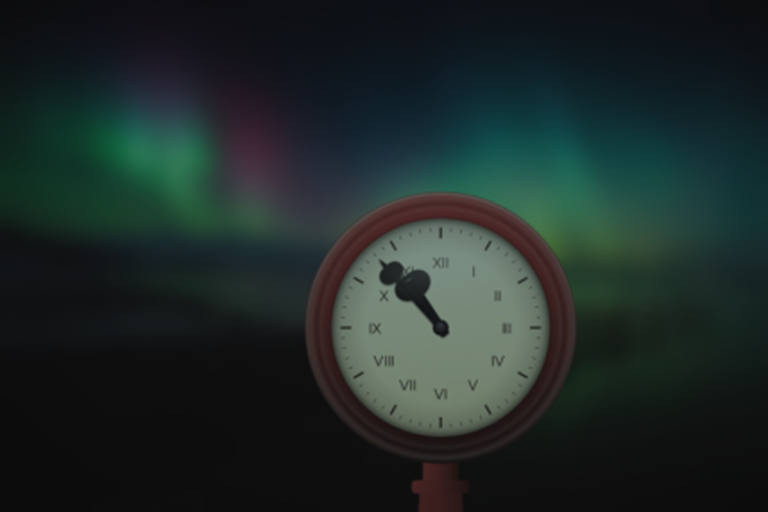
10 h 53 min
